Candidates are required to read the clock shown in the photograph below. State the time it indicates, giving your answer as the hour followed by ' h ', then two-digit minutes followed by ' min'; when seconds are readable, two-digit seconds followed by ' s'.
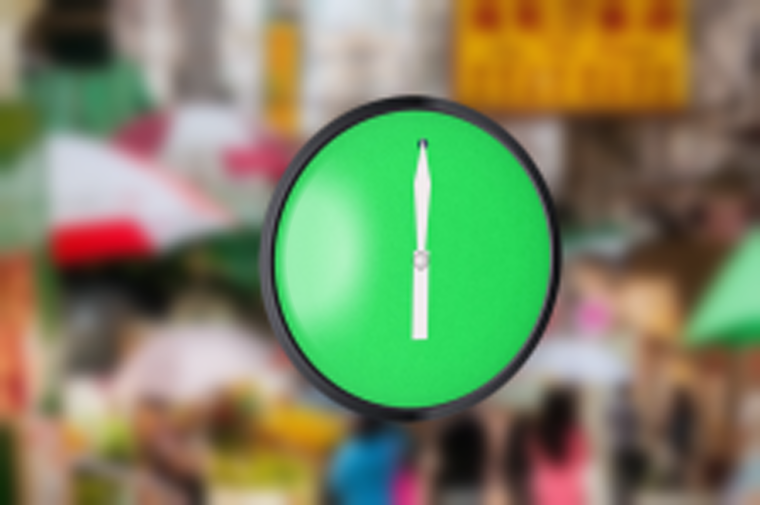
6 h 00 min
